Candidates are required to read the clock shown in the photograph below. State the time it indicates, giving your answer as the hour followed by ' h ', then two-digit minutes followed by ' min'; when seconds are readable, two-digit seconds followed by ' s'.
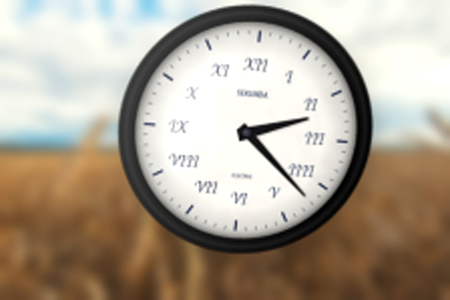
2 h 22 min
